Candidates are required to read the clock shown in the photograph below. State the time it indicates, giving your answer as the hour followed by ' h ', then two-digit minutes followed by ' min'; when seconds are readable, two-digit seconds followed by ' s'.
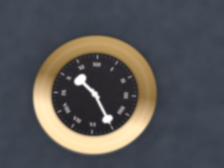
10 h 25 min
